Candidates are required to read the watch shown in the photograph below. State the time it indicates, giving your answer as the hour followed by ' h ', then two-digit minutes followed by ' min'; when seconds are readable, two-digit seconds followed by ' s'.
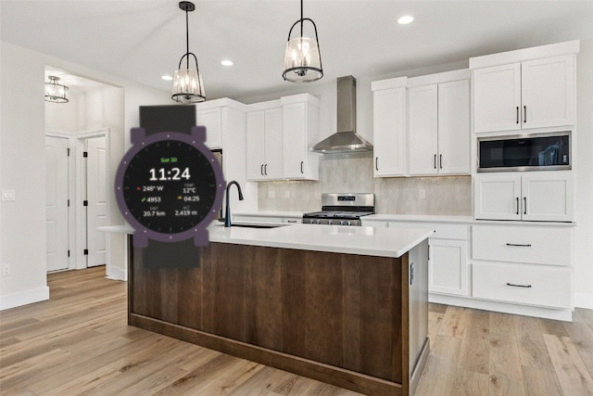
11 h 24 min
